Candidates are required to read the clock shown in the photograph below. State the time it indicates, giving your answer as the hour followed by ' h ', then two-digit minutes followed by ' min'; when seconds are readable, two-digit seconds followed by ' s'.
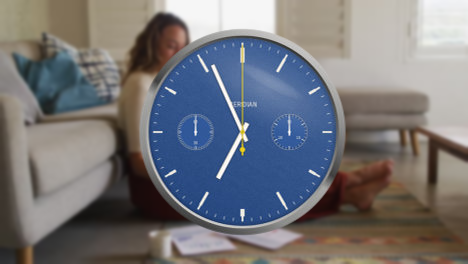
6 h 56 min
